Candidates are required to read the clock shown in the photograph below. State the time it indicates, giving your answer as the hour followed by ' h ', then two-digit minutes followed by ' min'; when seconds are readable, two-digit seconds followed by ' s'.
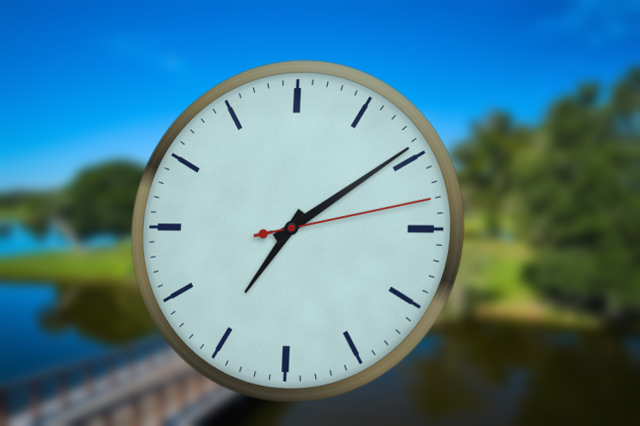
7 h 09 min 13 s
